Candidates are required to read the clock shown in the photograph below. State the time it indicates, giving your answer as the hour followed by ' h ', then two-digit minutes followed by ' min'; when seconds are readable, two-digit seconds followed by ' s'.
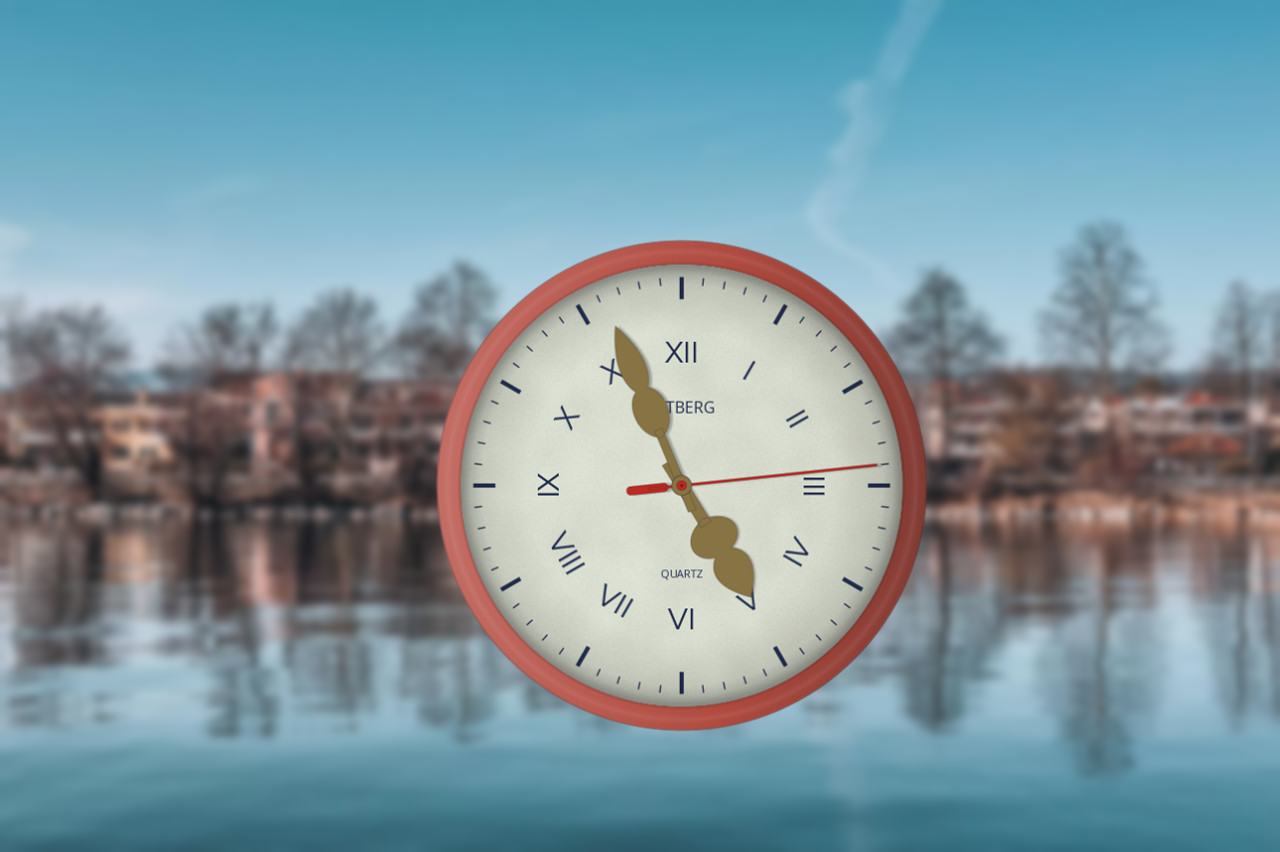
4 h 56 min 14 s
